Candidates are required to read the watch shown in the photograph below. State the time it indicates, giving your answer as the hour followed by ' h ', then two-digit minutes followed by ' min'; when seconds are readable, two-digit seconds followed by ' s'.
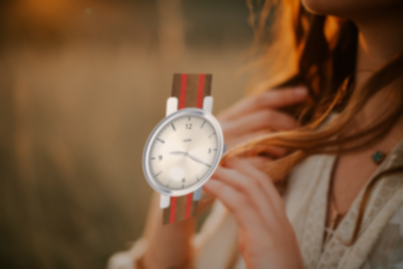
9 h 20 min
